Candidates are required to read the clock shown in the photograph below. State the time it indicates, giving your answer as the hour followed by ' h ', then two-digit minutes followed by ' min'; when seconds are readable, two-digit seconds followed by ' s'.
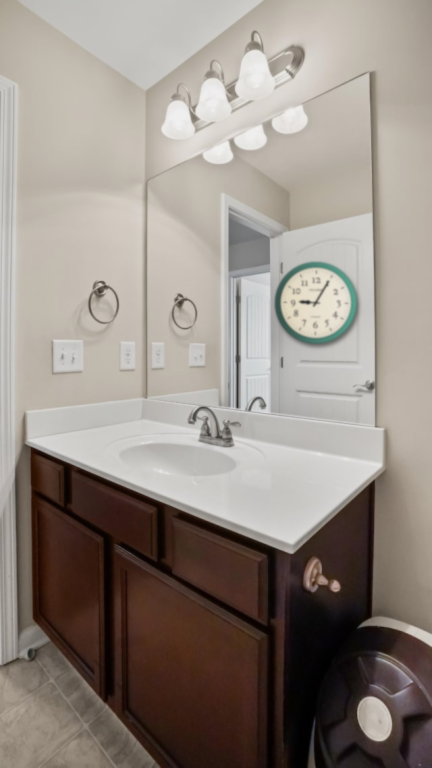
9 h 05 min
